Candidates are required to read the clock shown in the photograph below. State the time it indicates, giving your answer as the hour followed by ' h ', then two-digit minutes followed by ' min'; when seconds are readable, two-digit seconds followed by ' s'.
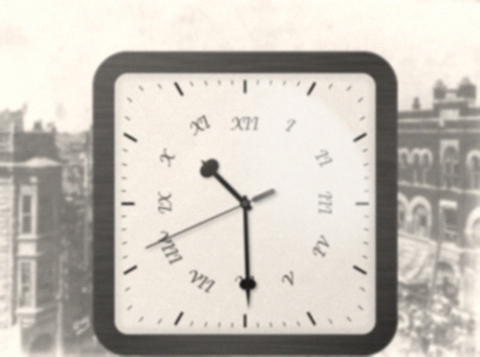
10 h 29 min 41 s
